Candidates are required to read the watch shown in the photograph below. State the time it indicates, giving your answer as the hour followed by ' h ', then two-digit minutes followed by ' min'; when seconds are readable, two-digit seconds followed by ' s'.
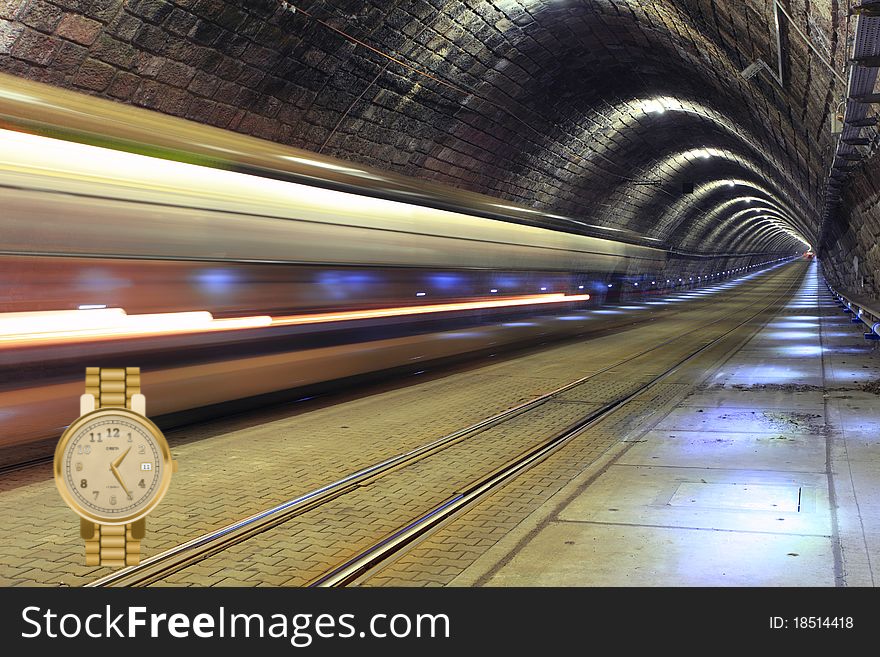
1 h 25 min
